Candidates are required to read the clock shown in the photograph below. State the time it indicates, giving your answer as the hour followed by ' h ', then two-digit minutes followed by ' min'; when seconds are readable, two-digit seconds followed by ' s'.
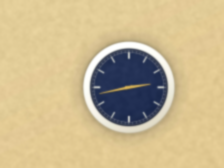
2 h 43 min
